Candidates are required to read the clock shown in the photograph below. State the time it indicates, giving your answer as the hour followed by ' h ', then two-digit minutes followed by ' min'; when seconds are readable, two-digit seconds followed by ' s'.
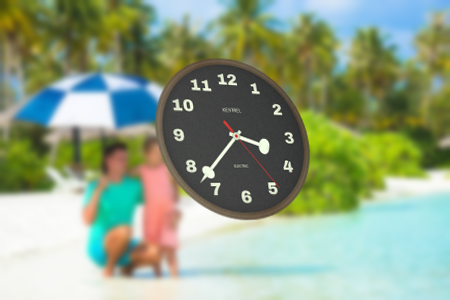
3 h 37 min 24 s
